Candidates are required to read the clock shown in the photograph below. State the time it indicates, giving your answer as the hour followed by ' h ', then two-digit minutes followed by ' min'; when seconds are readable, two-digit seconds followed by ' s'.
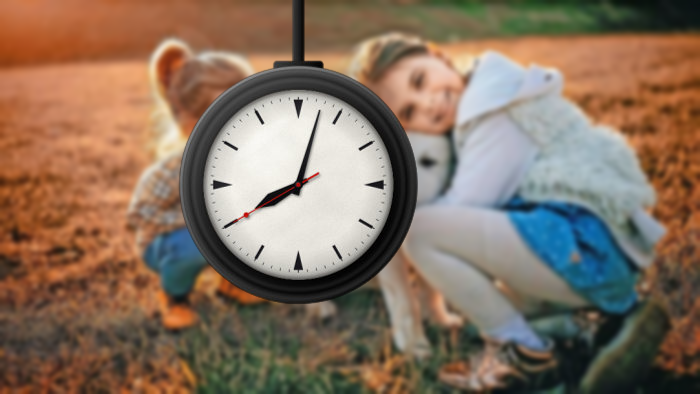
8 h 02 min 40 s
